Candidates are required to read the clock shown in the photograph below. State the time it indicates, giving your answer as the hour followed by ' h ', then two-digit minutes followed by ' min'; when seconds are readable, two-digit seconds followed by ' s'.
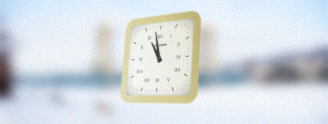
10 h 58 min
